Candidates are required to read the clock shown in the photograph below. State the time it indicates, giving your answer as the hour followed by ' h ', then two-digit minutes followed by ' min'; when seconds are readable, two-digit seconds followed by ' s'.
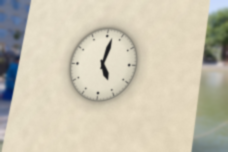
5 h 02 min
